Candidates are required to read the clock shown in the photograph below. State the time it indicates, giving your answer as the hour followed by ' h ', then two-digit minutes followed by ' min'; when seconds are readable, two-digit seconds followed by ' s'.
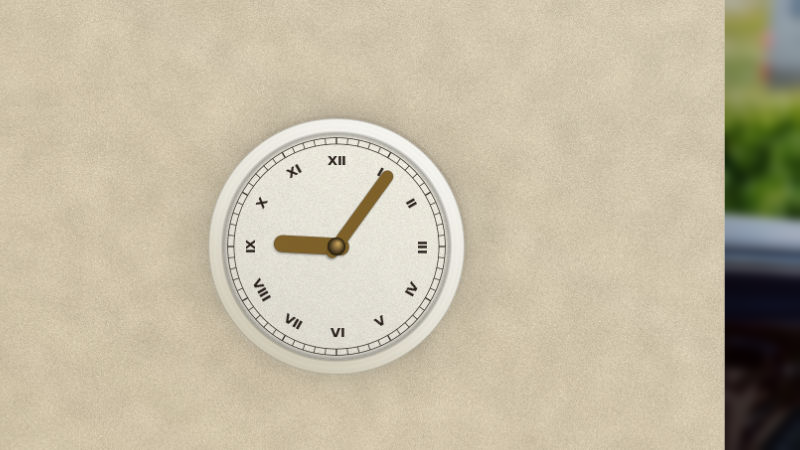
9 h 06 min
